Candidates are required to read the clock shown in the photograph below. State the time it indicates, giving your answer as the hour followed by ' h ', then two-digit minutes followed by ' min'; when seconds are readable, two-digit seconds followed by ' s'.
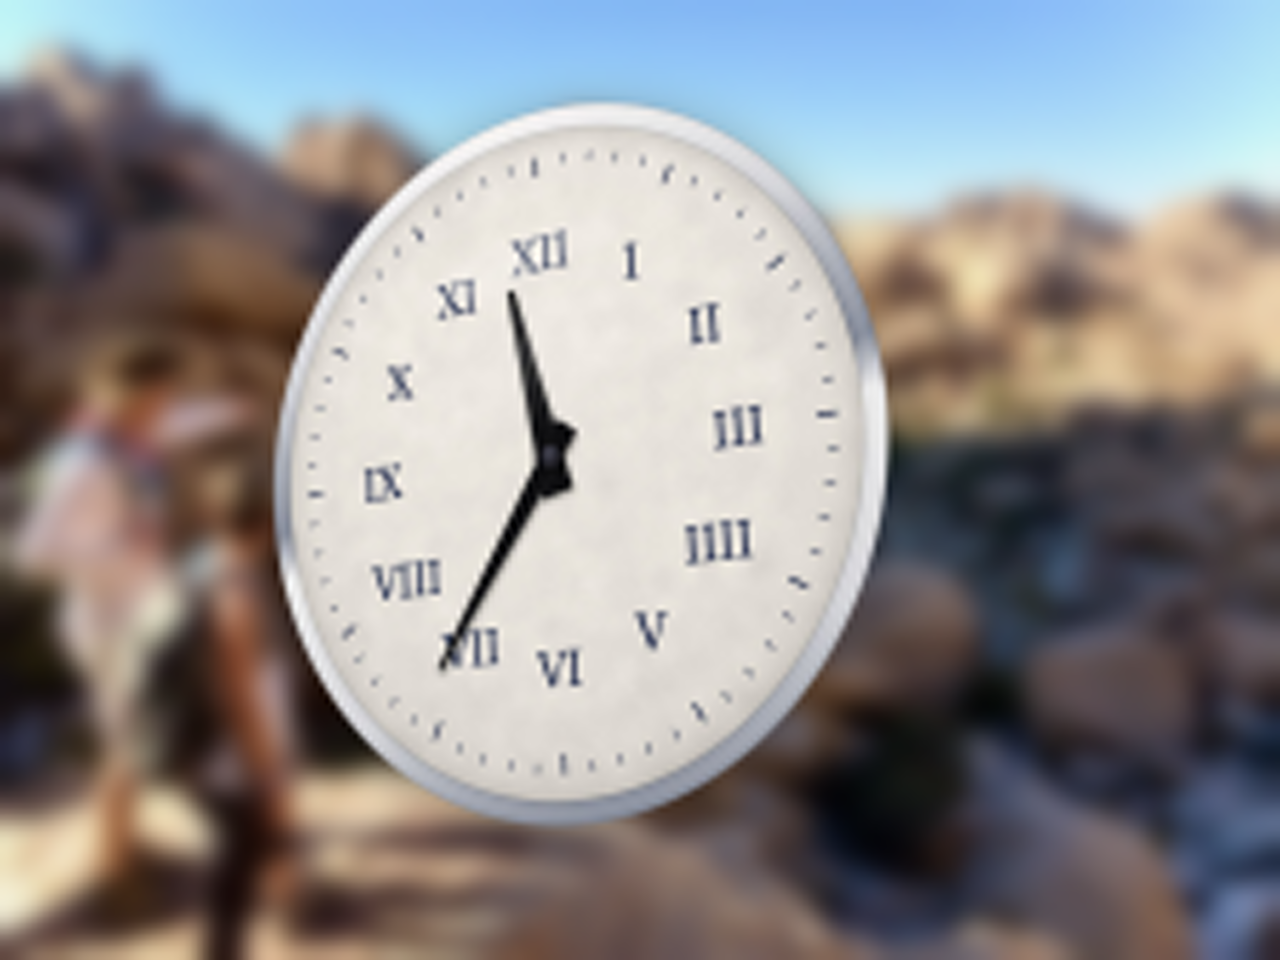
11 h 36 min
